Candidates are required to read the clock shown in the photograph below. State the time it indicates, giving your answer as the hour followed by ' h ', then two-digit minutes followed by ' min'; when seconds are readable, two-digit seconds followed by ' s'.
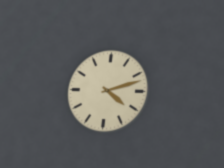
4 h 12 min
